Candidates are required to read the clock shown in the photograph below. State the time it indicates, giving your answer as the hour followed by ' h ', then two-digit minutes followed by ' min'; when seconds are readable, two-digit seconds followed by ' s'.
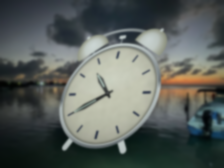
10 h 40 min
